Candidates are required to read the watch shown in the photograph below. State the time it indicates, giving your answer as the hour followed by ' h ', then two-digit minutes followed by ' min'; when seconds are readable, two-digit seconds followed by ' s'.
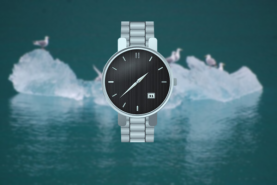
1 h 38 min
